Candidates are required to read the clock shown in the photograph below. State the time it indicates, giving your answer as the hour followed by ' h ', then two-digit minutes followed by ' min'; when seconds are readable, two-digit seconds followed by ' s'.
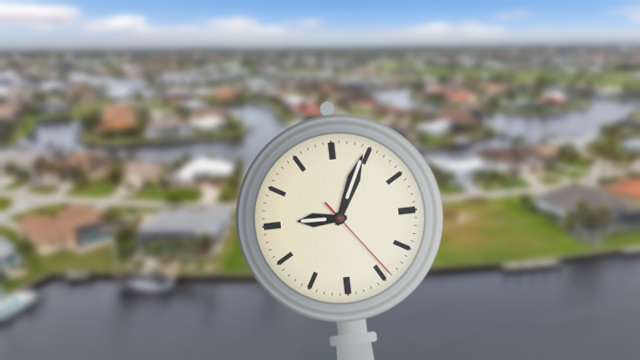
9 h 04 min 24 s
